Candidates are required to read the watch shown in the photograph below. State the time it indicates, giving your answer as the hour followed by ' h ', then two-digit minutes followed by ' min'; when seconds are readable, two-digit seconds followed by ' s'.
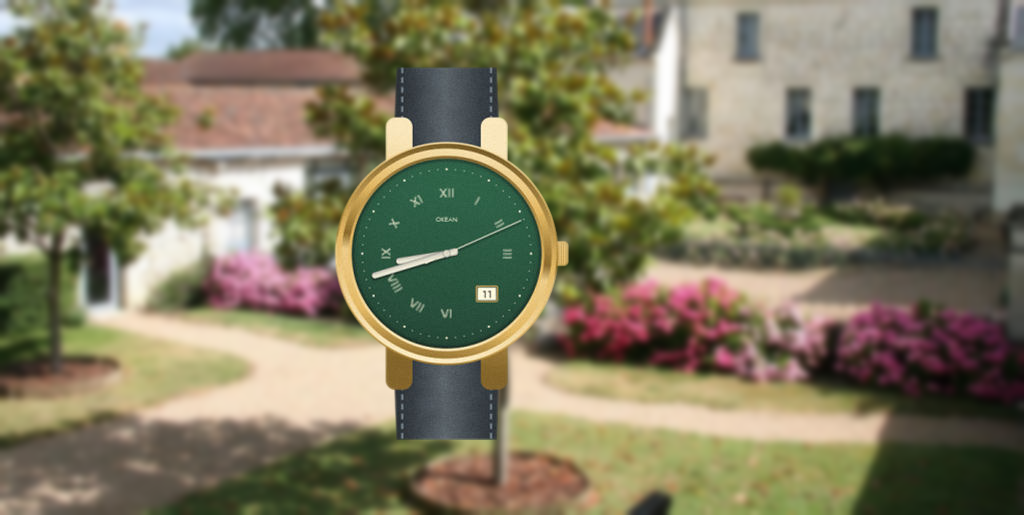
8 h 42 min 11 s
